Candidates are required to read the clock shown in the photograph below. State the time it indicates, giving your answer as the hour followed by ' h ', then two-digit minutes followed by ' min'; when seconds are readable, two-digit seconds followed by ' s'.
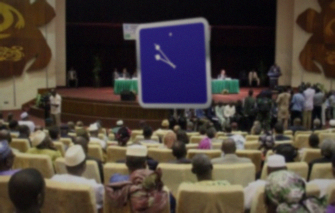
9 h 53 min
